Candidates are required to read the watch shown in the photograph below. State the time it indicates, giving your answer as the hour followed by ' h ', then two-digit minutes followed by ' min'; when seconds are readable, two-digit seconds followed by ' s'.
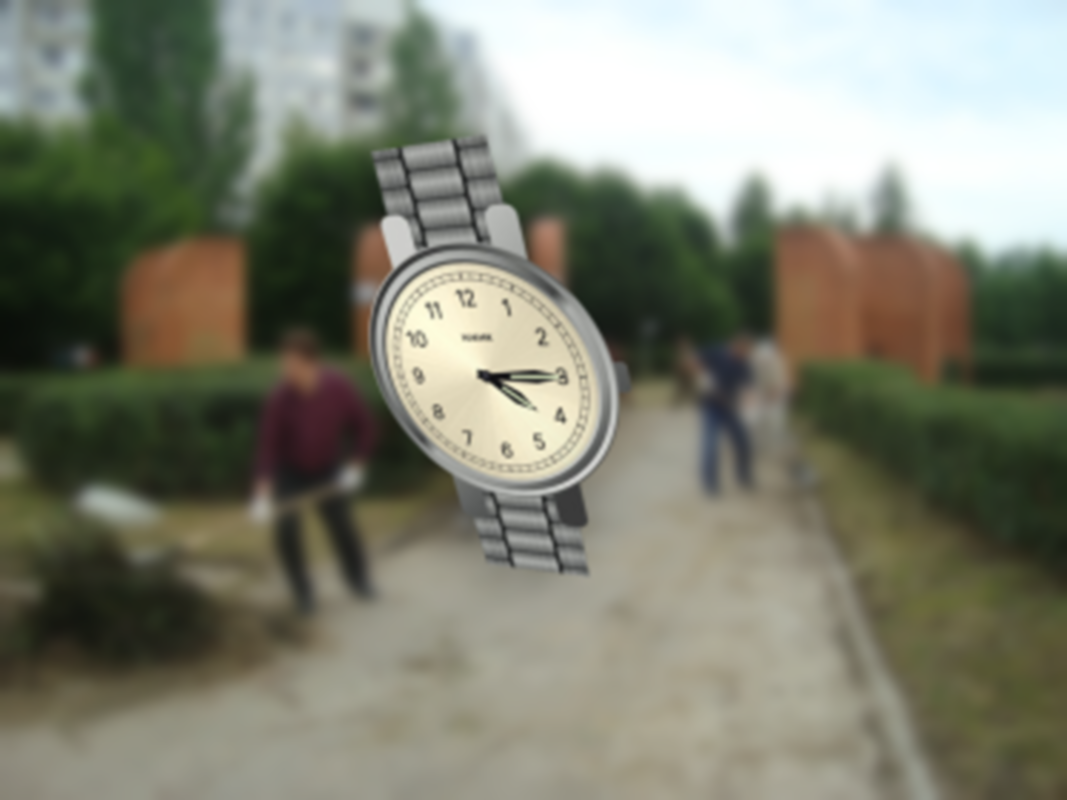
4 h 15 min
